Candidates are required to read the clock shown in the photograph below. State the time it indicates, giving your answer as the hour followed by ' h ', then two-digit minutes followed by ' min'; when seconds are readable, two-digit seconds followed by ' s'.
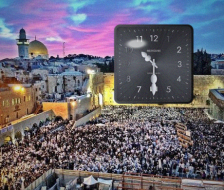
10 h 30 min
